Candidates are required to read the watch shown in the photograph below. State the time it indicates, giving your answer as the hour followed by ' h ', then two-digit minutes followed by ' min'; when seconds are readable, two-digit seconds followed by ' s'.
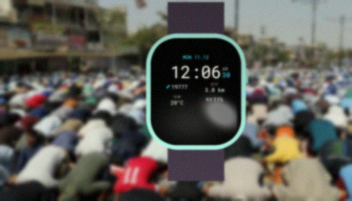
12 h 06 min
